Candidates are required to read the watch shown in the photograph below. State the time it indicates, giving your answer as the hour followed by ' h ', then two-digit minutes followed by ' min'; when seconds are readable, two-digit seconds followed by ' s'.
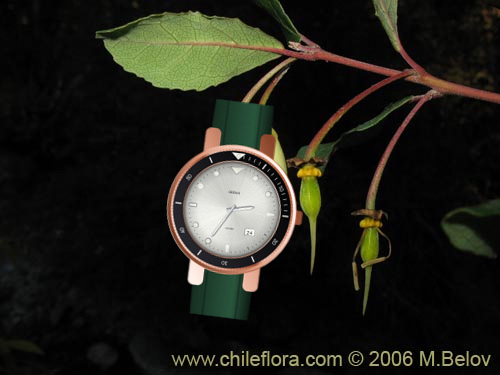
2 h 35 min
